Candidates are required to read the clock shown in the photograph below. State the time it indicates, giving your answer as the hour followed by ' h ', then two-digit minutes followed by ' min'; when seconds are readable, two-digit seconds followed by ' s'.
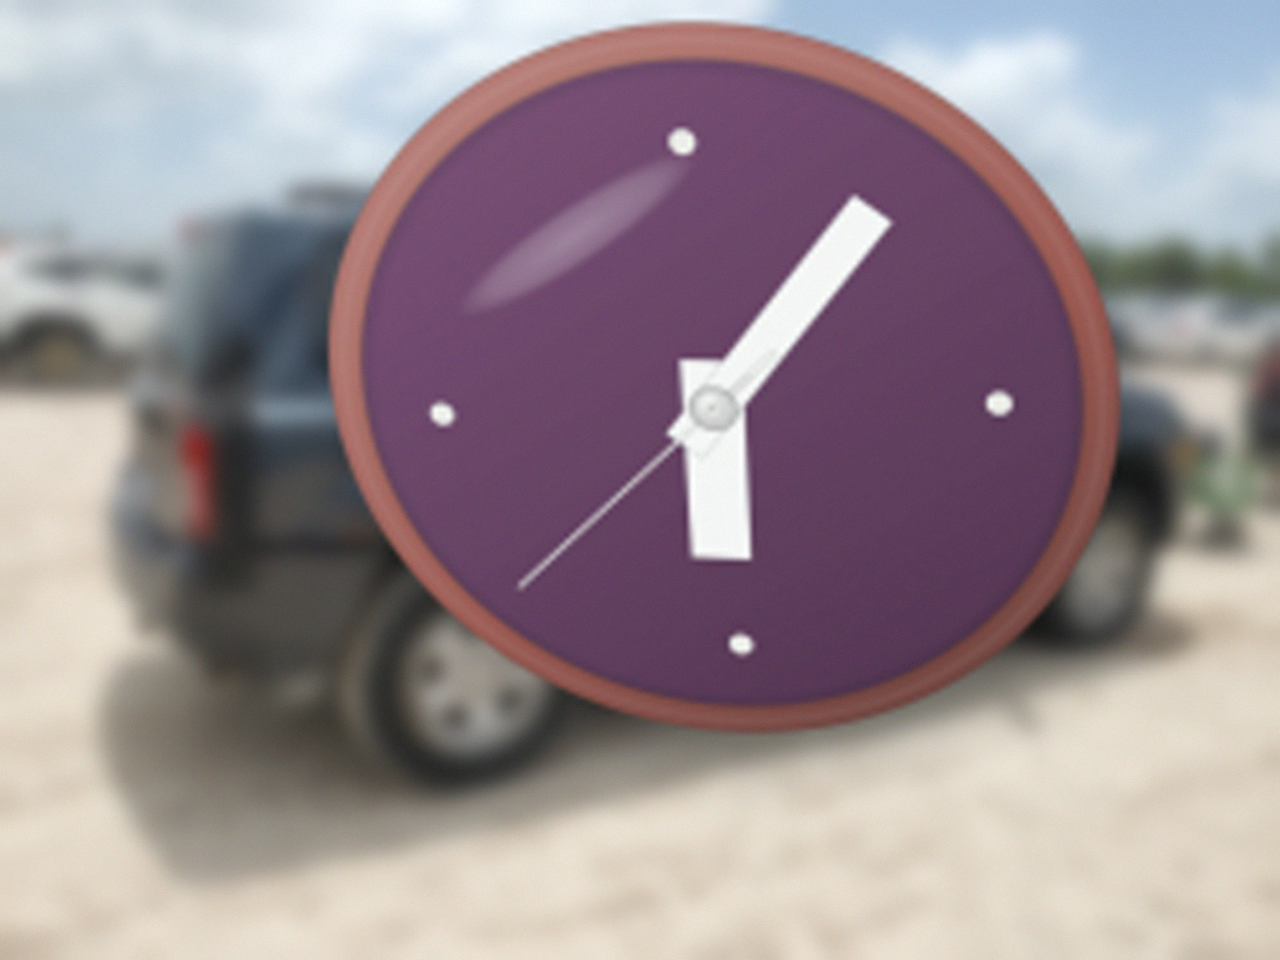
6 h 06 min 38 s
